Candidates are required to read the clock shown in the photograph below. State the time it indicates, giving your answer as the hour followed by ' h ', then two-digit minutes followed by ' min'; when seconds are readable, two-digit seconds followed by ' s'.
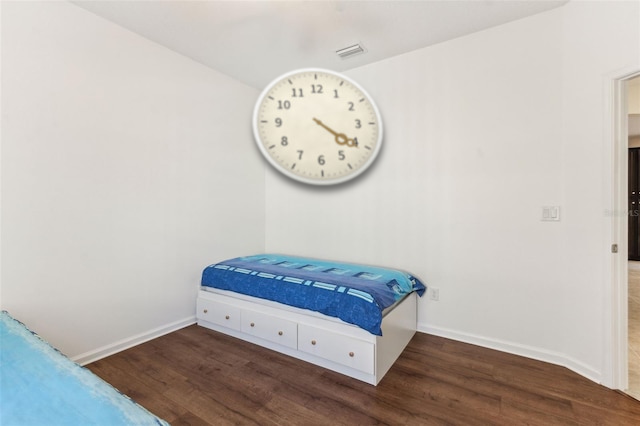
4 h 21 min
